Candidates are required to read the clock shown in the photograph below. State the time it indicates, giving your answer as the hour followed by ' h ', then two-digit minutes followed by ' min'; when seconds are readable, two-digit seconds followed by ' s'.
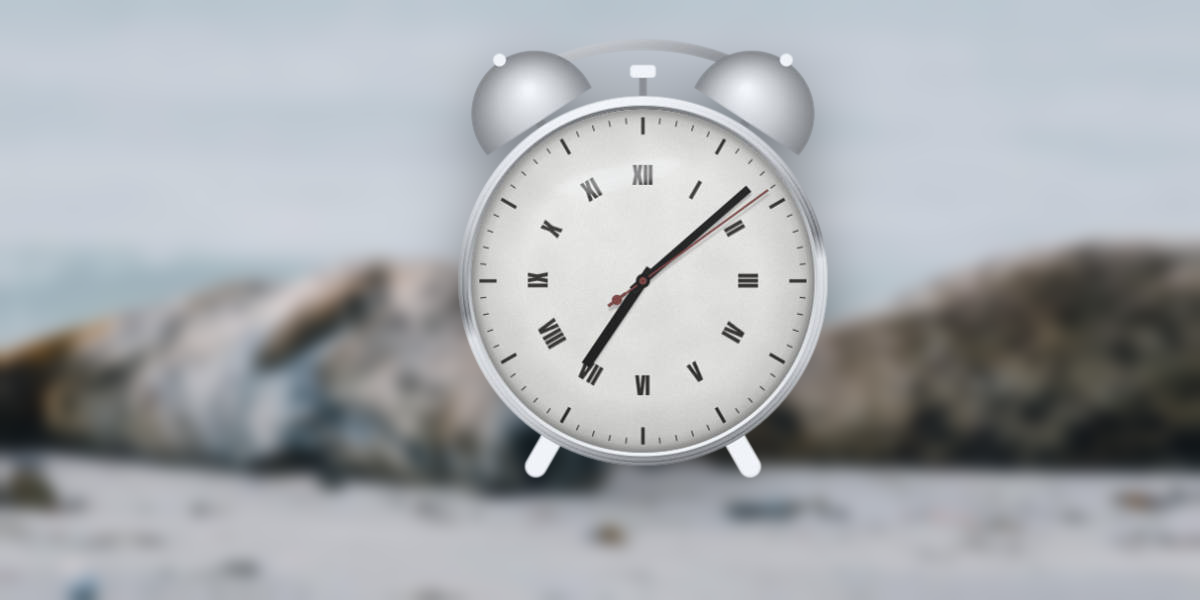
7 h 08 min 09 s
